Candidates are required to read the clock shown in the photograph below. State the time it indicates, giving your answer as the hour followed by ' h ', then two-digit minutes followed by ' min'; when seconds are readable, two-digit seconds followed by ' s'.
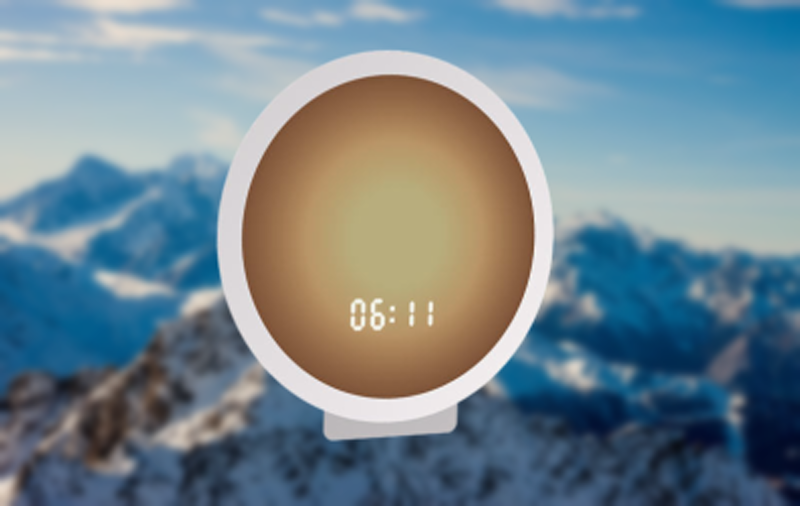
6 h 11 min
